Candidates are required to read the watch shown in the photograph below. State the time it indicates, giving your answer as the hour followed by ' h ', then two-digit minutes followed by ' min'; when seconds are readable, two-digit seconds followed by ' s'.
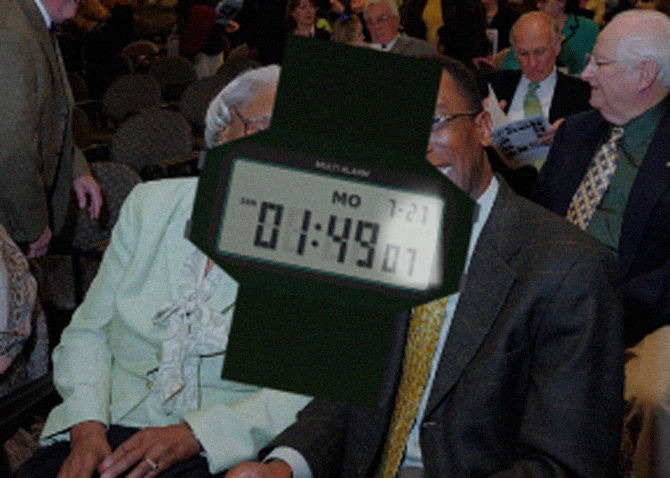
1 h 49 min 07 s
